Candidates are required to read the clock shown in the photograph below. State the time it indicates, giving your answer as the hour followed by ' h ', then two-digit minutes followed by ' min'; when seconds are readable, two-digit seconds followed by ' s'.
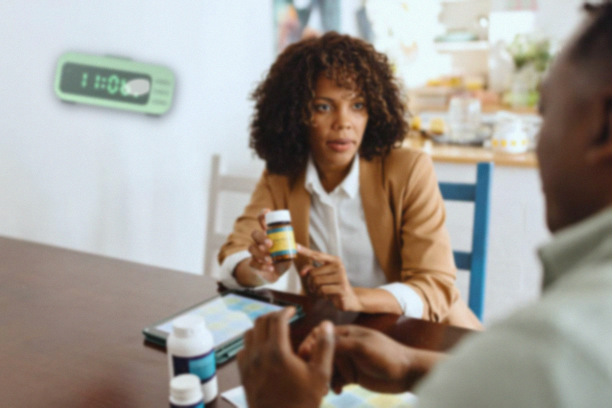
11 h 06 min
